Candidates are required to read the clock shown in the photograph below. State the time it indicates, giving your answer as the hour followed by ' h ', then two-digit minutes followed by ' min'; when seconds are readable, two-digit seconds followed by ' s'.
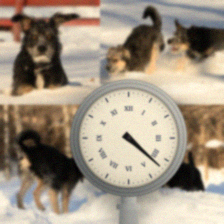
4 h 22 min
